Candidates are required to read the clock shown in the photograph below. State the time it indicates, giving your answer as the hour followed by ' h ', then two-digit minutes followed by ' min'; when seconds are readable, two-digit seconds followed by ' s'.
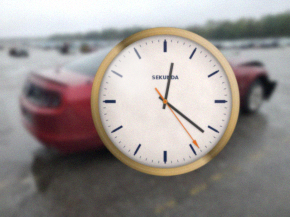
12 h 21 min 24 s
